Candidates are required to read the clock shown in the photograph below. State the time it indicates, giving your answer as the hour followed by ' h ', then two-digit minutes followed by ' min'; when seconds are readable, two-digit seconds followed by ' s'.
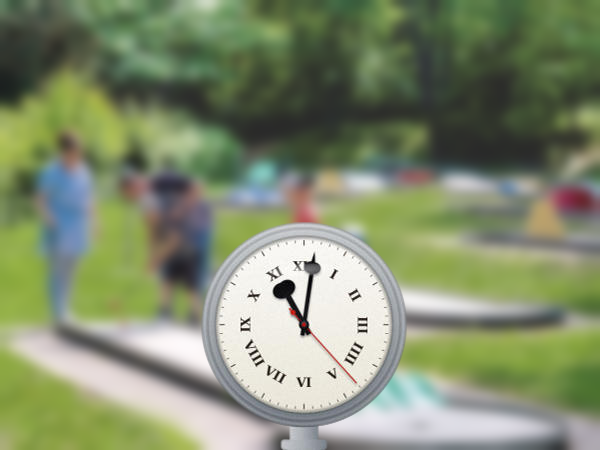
11 h 01 min 23 s
